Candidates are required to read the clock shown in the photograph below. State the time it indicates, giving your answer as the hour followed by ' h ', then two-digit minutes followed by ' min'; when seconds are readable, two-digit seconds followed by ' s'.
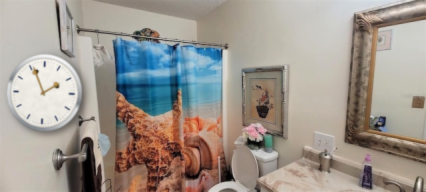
1 h 56 min
